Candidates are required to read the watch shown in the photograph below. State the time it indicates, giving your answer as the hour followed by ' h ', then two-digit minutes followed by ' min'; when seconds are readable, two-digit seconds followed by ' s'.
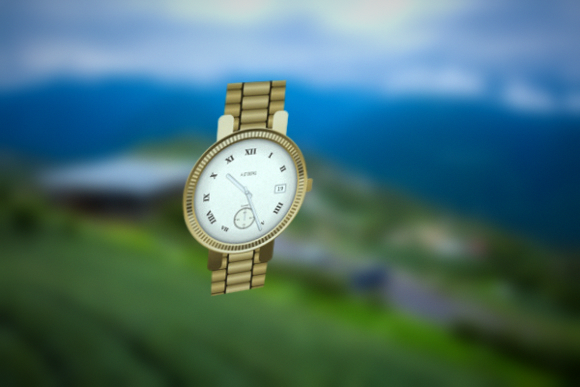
10 h 26 min
